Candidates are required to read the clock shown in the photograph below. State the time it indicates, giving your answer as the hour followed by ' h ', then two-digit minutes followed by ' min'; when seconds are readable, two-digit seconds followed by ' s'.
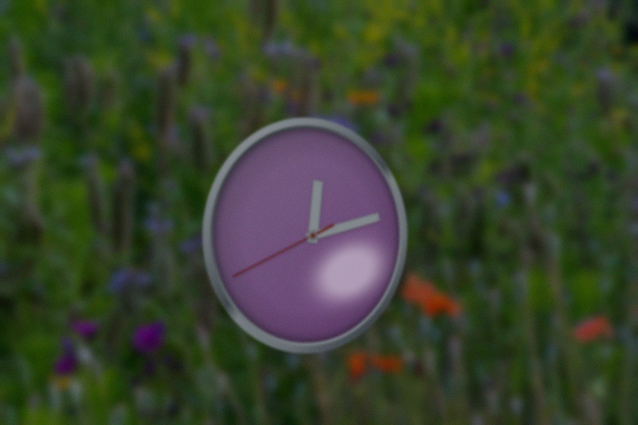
12 h 12 min 41 s
